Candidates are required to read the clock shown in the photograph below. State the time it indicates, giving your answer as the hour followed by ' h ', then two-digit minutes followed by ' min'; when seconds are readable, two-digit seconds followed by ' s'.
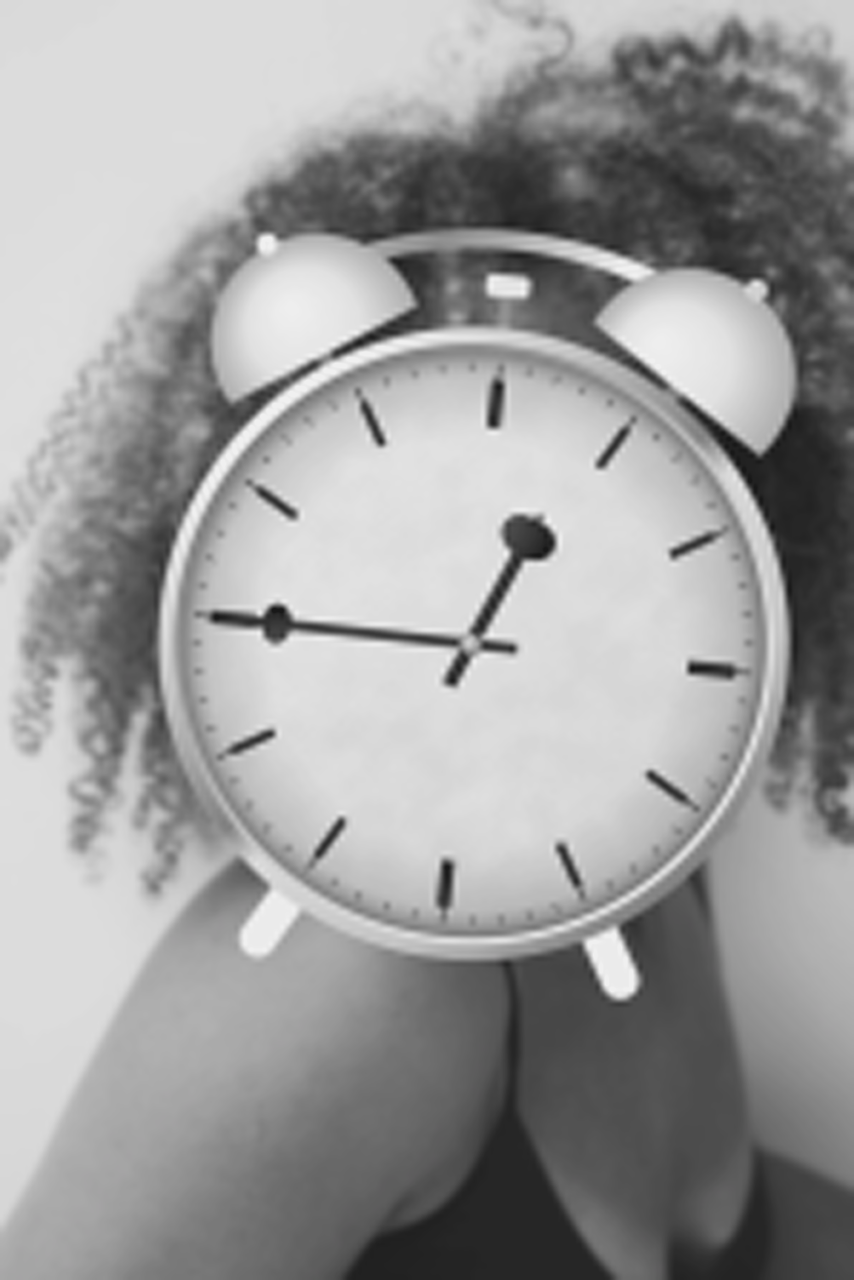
12 h 45 min
